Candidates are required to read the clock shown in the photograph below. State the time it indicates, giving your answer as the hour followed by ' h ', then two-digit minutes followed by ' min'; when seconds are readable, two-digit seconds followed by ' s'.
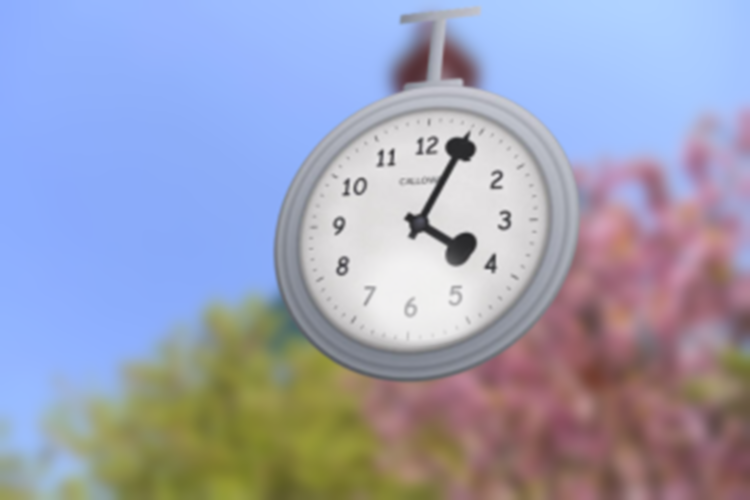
4 h 04 min
